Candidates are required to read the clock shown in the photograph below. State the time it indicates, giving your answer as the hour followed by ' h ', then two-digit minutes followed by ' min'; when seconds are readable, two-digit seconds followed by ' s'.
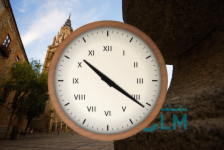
10 h 21 min
